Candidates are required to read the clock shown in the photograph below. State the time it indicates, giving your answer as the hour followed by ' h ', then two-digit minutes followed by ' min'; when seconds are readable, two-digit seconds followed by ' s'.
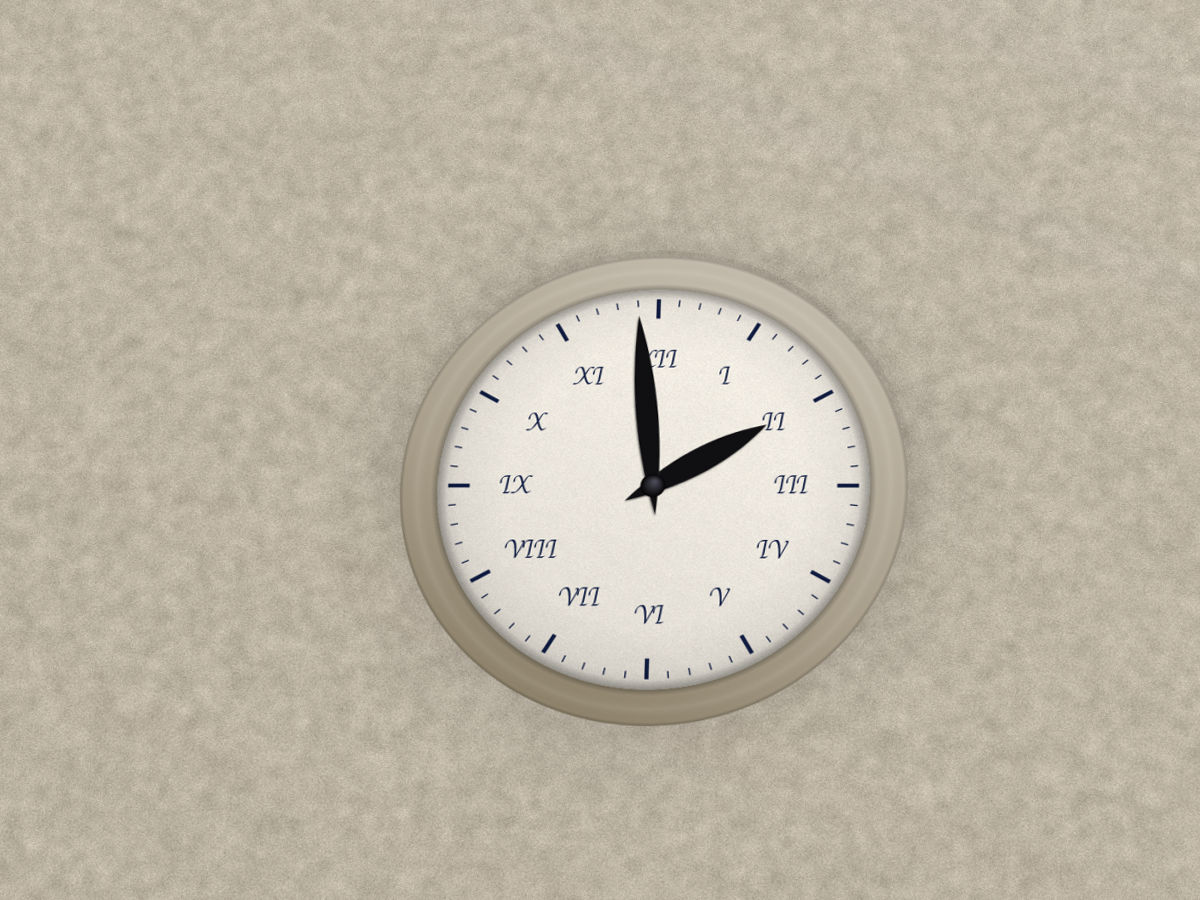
1 h 59 min
